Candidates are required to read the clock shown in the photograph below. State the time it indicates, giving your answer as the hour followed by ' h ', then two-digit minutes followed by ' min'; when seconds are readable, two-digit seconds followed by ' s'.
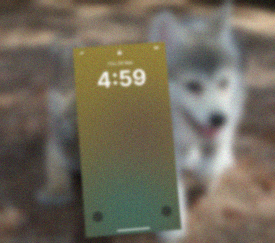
4 h 59 min
